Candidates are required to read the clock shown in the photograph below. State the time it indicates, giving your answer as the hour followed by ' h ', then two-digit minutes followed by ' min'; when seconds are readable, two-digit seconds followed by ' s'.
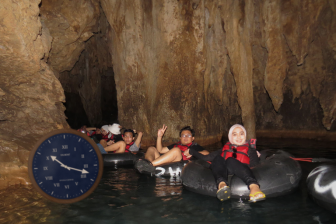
10 h 18 min
